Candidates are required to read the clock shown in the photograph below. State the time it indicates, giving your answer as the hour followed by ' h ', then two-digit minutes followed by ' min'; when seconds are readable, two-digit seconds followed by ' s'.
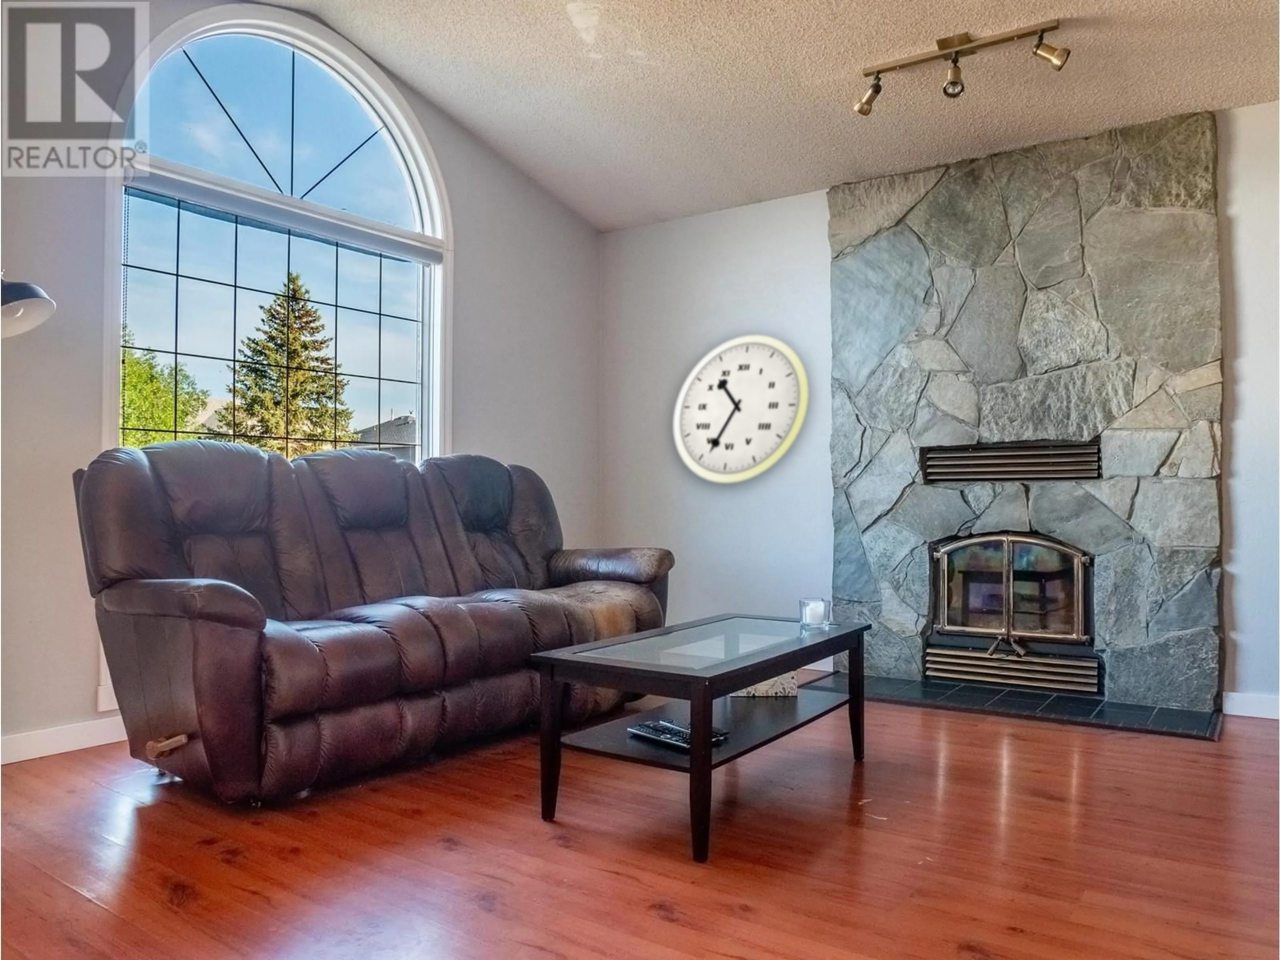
10 h 34 min
